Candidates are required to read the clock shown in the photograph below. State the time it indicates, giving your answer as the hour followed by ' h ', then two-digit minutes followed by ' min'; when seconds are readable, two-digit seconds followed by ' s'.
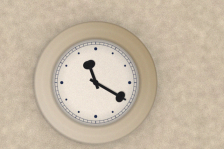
11 h 20 min
